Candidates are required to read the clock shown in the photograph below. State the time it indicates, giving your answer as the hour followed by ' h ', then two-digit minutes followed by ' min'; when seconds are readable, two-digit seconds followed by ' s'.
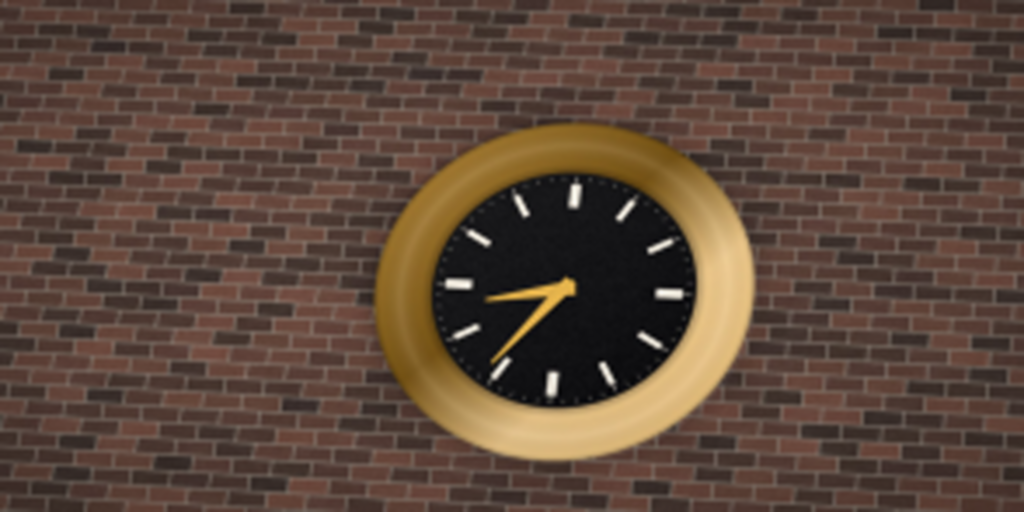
8 h 36 min
